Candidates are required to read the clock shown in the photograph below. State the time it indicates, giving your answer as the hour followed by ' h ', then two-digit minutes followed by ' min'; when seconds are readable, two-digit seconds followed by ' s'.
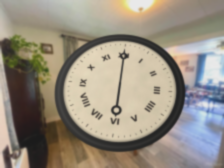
6 h 00 min
